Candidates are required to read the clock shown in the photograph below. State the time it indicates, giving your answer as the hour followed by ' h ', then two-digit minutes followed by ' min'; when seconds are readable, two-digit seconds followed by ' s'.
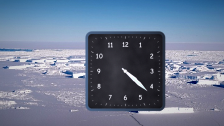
4 h 22 min
